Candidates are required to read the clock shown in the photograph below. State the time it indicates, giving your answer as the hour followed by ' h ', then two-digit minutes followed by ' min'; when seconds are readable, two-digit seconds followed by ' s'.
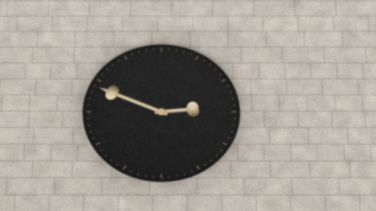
2 h 49 min
